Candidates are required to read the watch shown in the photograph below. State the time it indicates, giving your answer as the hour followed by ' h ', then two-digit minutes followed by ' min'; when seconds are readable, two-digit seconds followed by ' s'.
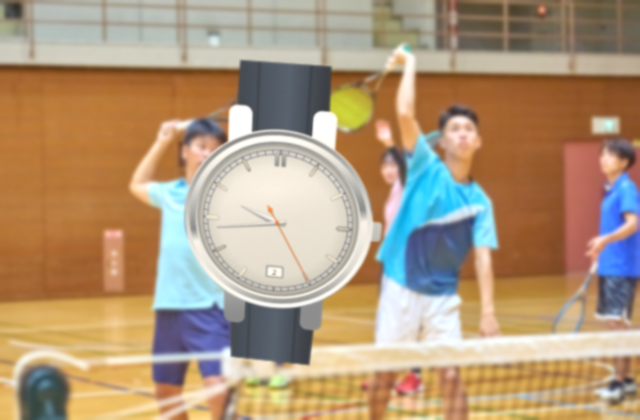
9 h 43 min 25 s
